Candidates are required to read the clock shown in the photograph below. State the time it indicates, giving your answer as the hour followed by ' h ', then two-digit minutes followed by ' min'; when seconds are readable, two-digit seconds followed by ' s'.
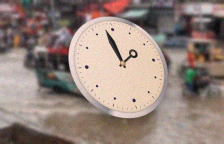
1 h 58 min
